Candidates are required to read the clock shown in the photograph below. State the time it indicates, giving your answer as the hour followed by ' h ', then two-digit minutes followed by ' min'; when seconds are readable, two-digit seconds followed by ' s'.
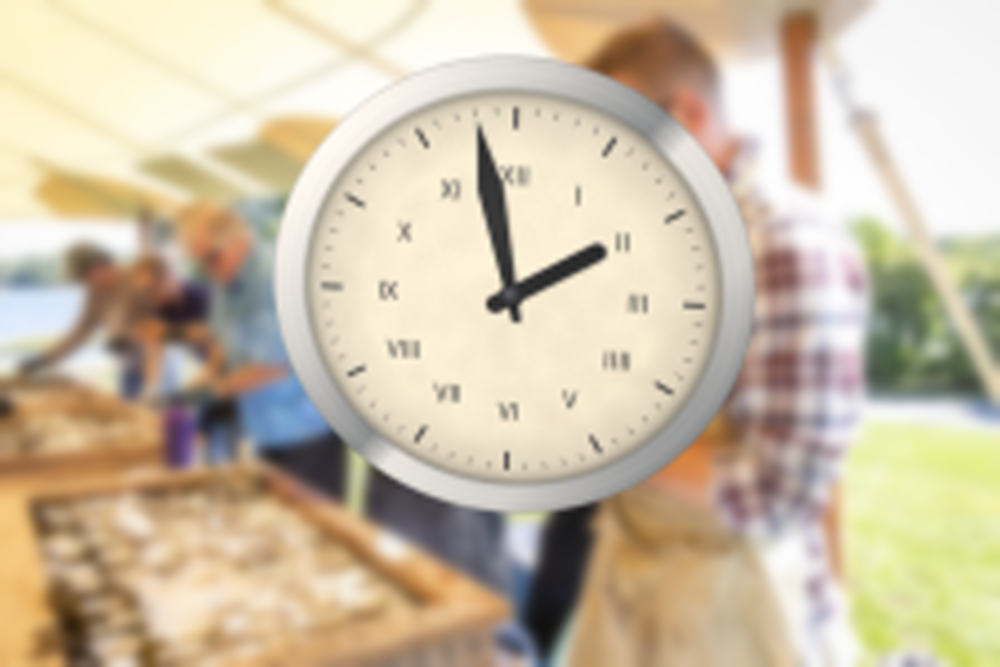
1 h 58 min
